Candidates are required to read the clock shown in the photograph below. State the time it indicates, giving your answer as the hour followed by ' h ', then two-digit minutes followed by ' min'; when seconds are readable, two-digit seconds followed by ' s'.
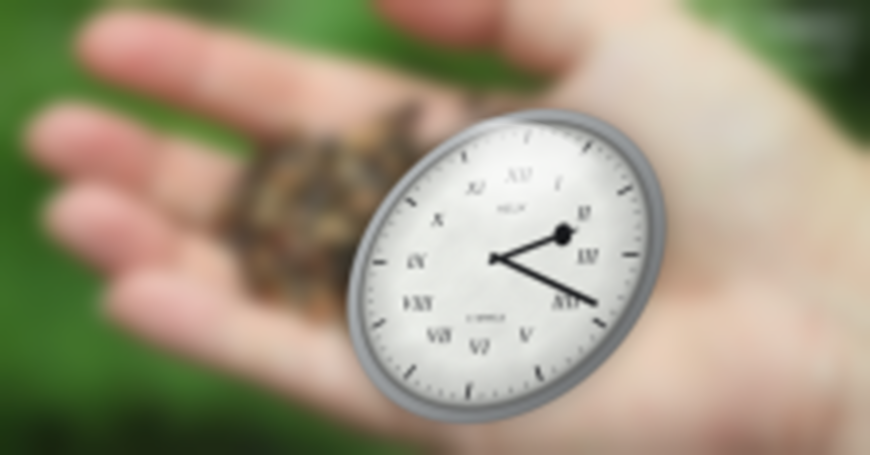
2 h 19 min
